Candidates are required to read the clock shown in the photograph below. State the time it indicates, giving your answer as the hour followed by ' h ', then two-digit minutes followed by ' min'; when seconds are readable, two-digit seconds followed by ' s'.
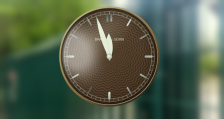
11 h 57 min
